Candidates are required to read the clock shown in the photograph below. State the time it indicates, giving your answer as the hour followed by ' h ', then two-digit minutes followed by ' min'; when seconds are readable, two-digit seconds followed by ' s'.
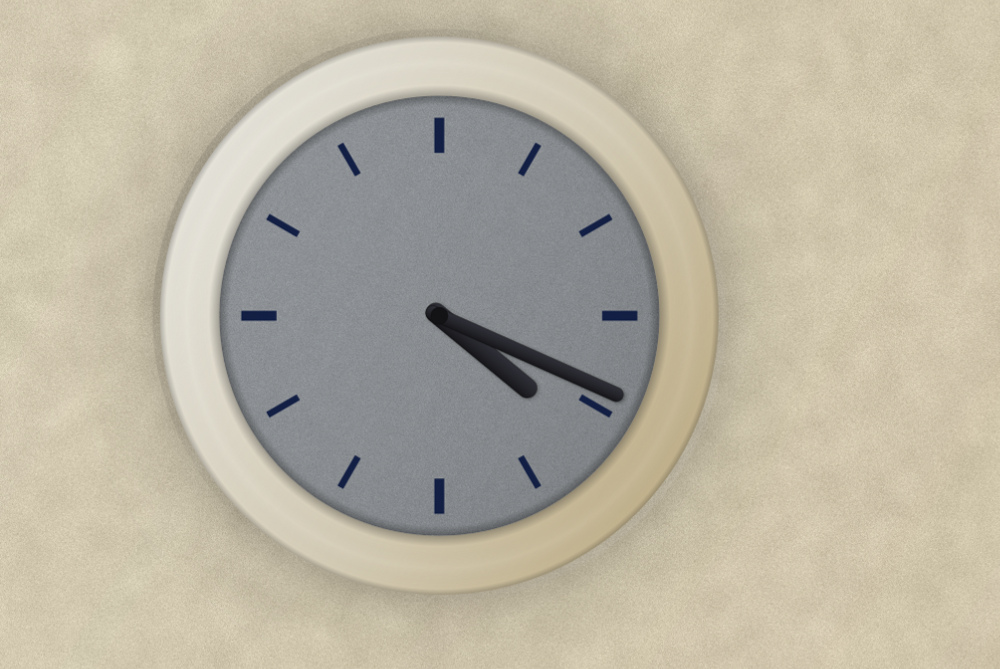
4 h 19 min
